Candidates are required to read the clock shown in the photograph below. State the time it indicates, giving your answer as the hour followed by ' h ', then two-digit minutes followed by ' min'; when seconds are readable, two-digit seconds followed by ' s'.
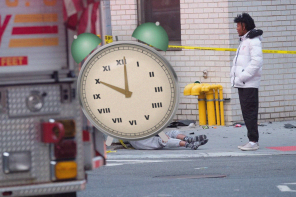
10 h 01 min
